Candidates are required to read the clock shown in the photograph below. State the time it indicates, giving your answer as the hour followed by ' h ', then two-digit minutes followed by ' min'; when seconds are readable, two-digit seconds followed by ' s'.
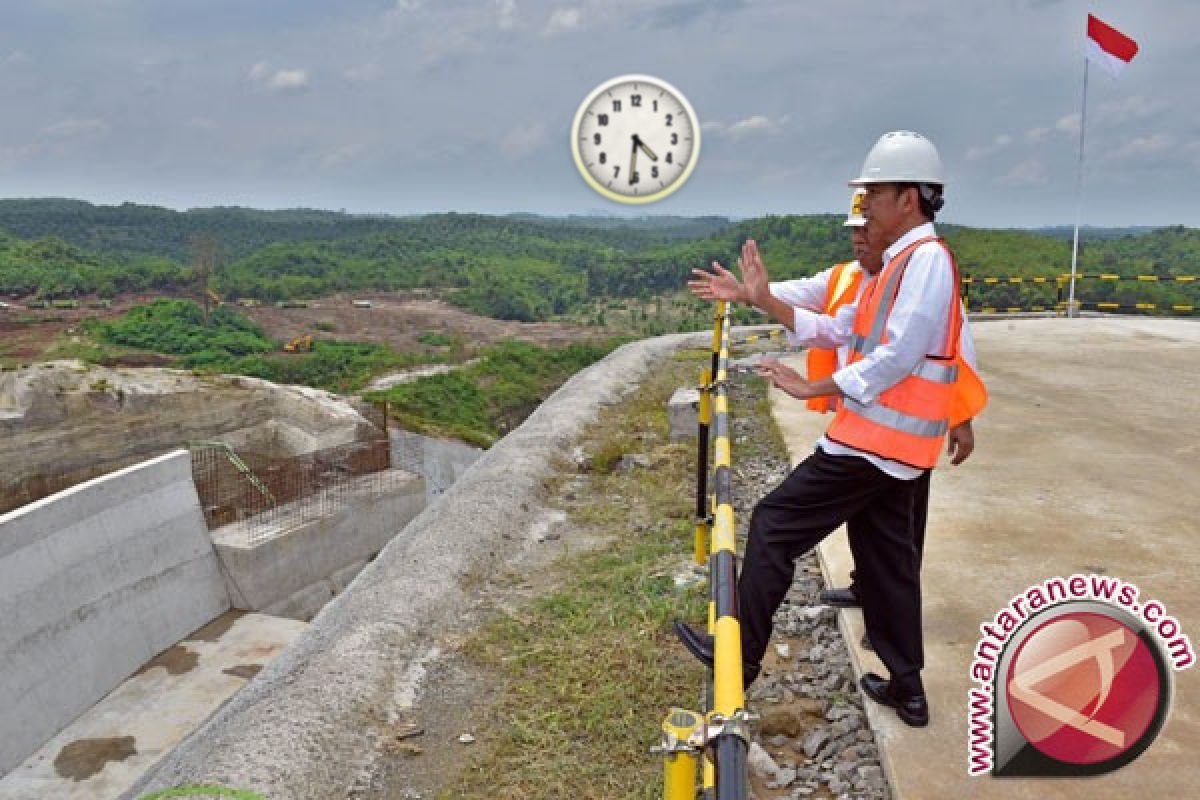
4 h 31 min
